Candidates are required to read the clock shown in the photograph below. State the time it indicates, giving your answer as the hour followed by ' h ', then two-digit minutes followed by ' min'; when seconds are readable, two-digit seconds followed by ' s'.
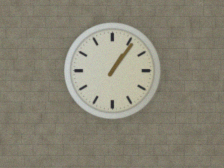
1 h 06 min
